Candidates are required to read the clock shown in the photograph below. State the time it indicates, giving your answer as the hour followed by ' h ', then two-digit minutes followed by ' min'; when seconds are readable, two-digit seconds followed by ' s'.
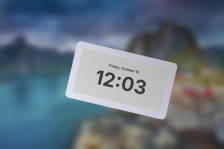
12 h 03 min
